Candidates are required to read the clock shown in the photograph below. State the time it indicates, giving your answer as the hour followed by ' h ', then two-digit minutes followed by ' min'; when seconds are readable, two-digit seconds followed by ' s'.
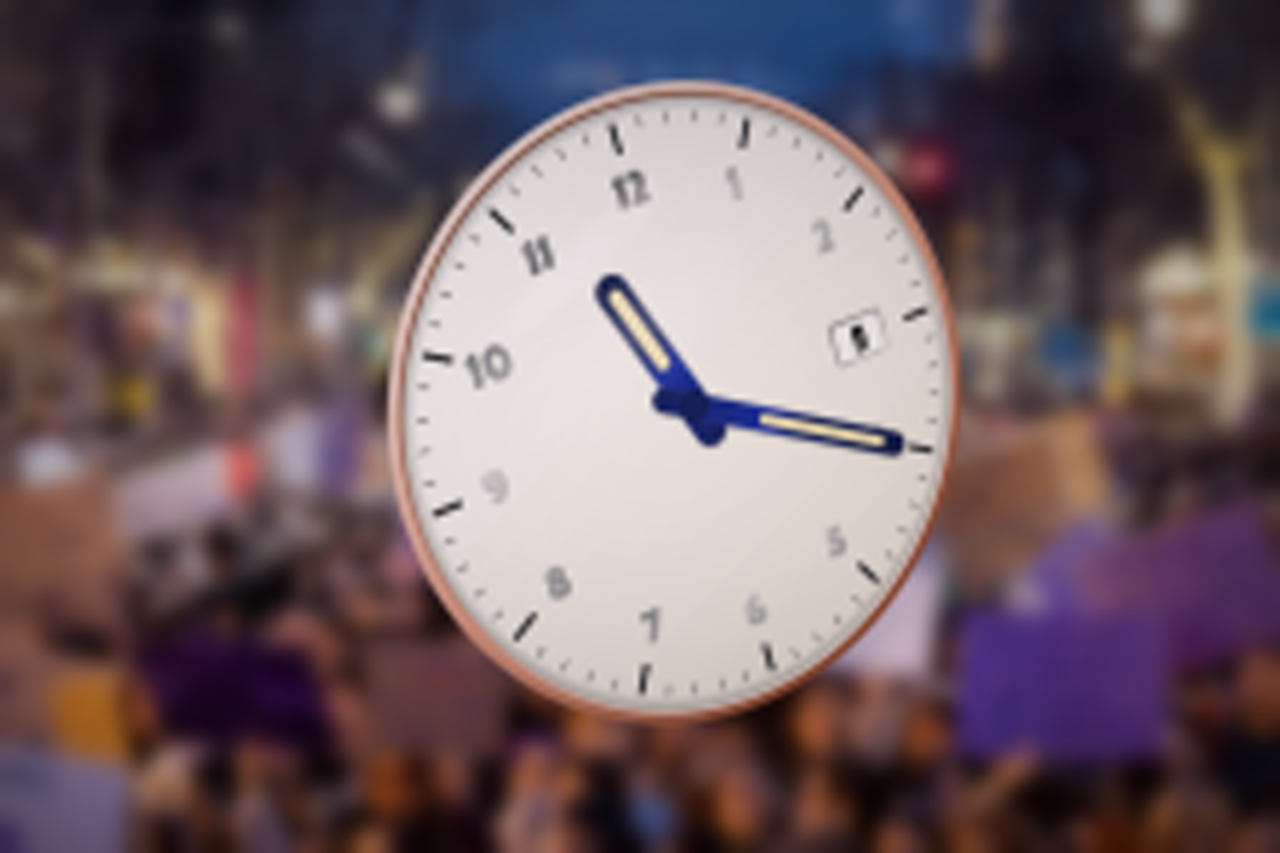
11 h 20 min
